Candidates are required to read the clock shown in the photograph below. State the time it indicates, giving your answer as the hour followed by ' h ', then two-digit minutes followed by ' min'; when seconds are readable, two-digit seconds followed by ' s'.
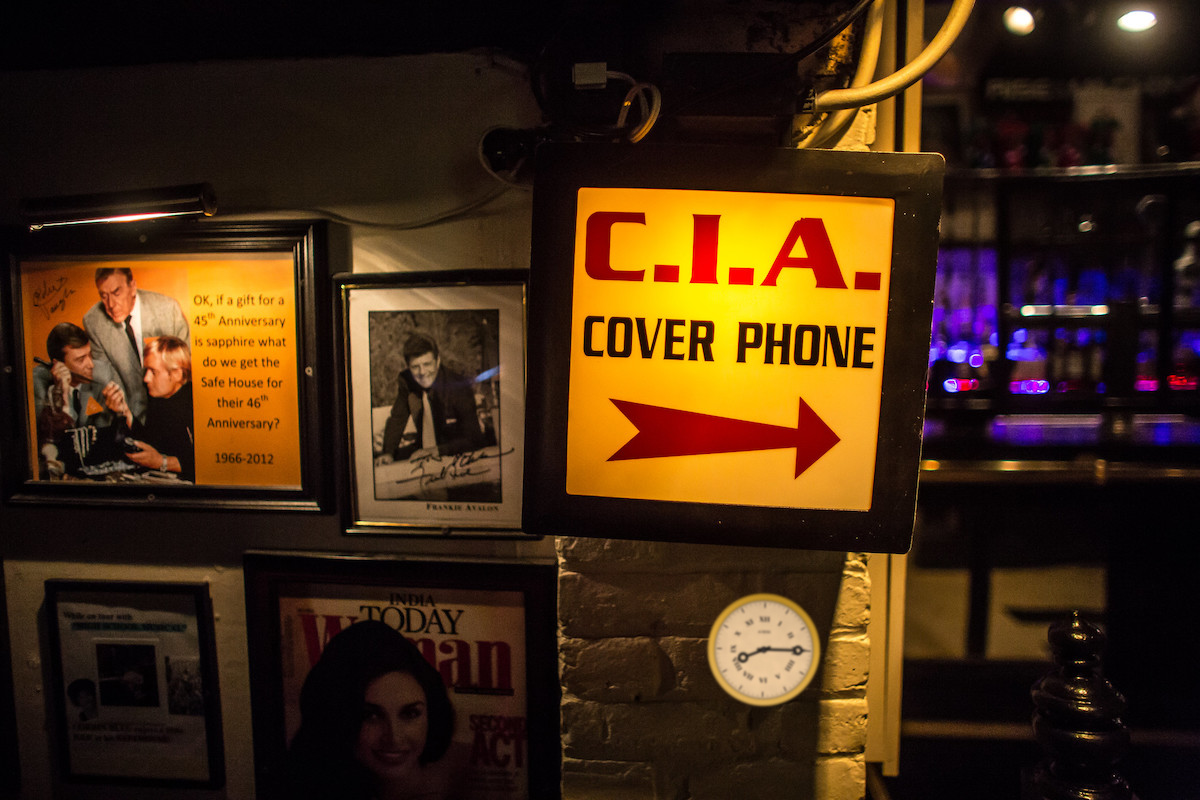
8 h 15 min
